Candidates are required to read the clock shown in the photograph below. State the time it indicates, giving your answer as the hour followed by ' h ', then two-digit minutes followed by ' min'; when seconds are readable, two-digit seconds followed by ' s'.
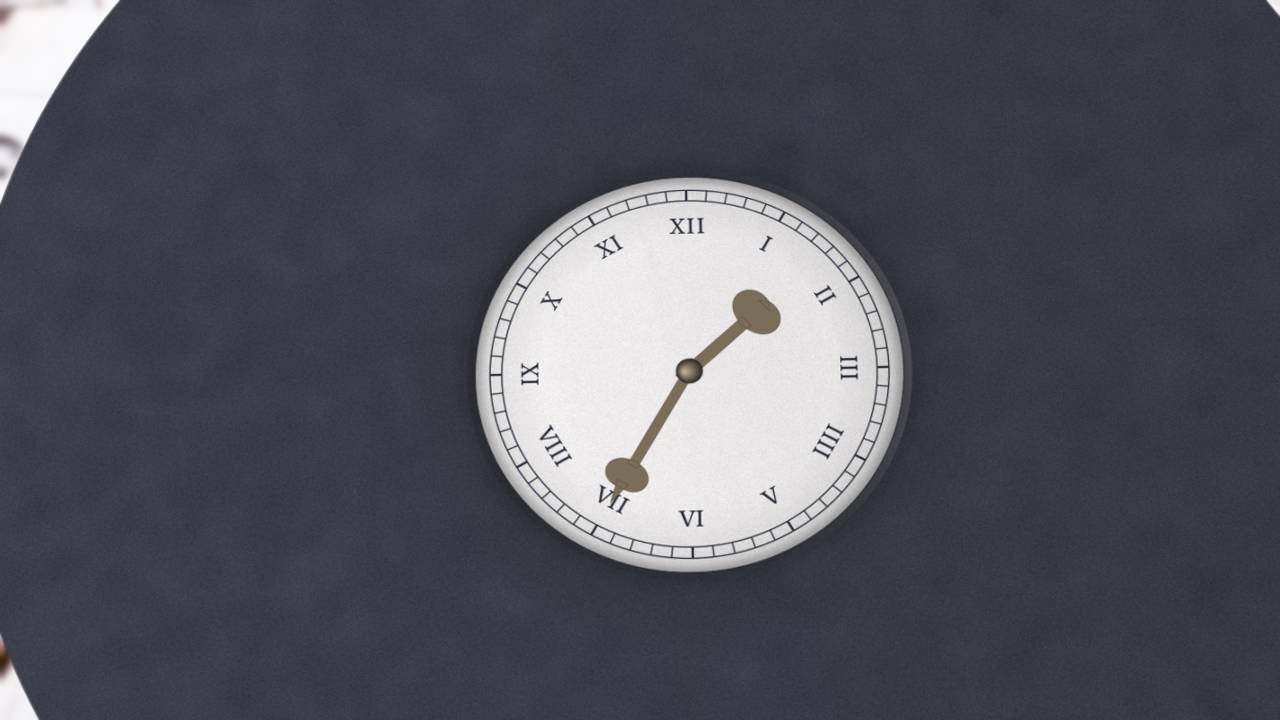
1 h 35 min
